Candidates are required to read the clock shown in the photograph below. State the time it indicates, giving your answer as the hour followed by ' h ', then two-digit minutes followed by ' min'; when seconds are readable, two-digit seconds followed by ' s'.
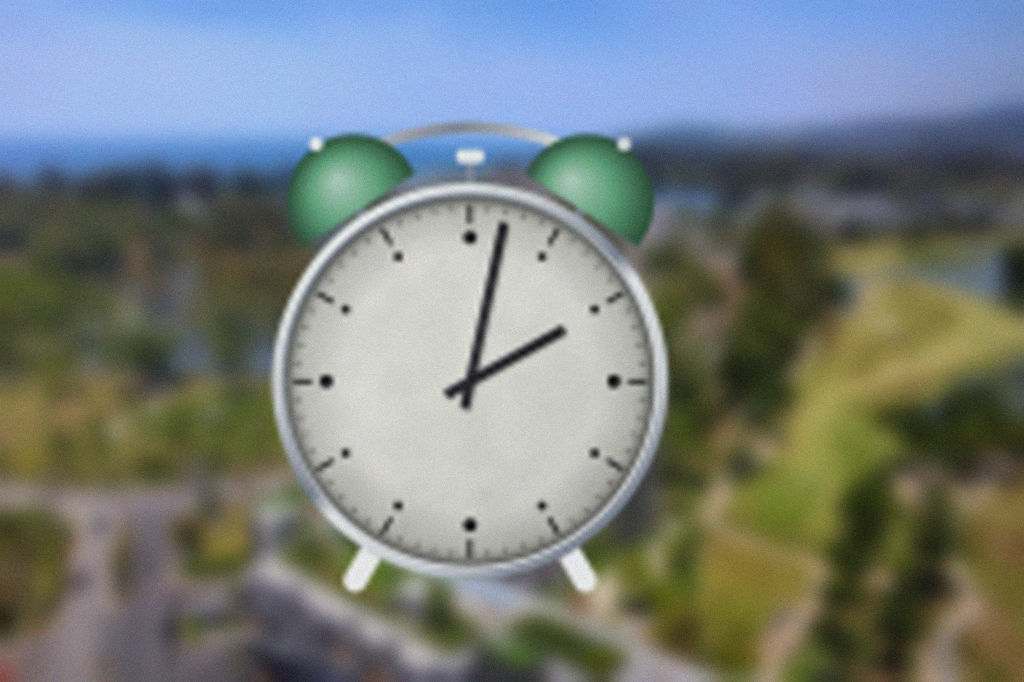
2 h 02 min
